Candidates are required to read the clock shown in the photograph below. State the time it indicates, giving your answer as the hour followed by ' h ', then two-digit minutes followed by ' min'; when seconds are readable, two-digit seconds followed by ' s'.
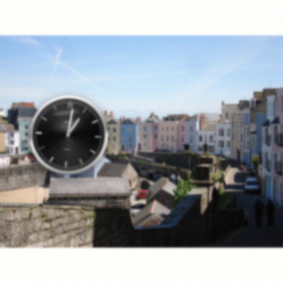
1 h 01 min
